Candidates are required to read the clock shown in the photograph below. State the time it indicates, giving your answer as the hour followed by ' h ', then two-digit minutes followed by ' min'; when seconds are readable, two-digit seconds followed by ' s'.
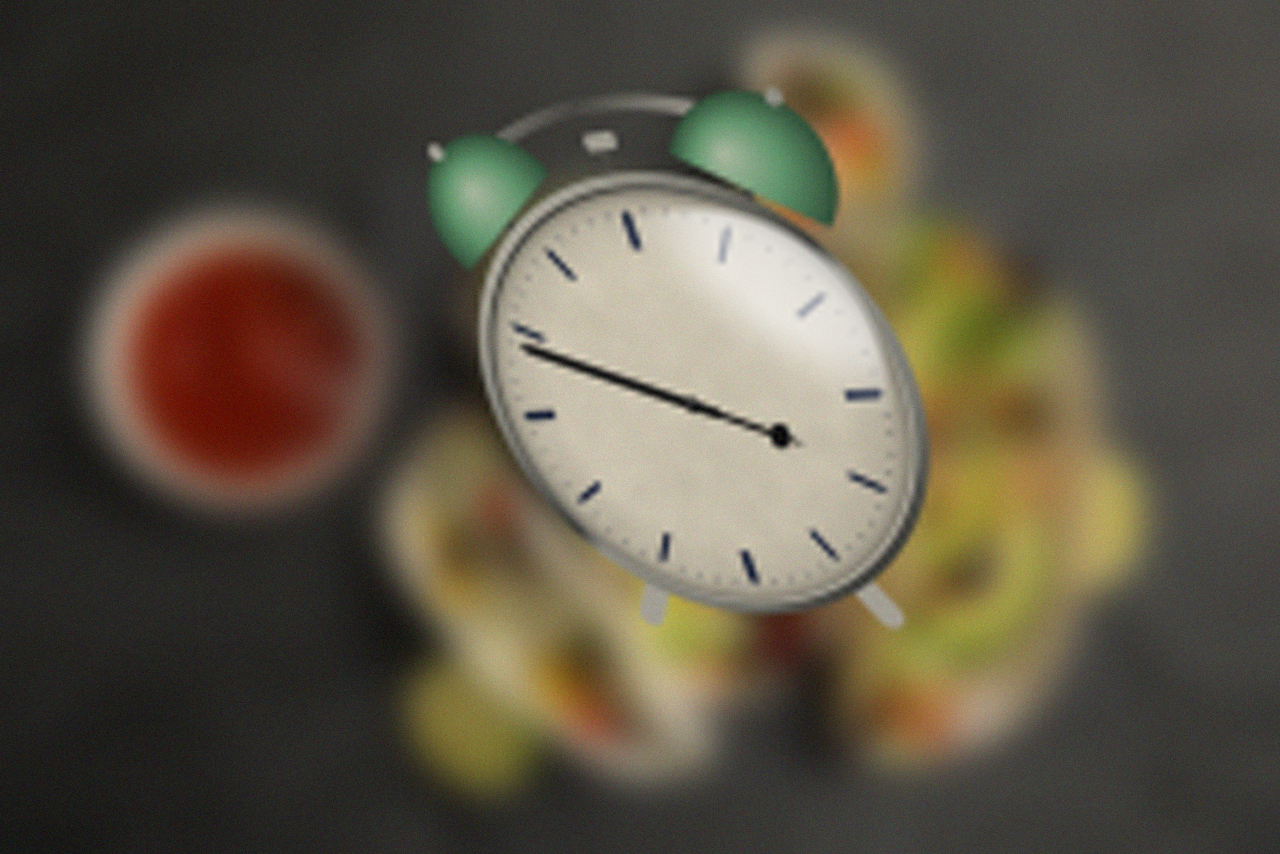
3 h 49 min
